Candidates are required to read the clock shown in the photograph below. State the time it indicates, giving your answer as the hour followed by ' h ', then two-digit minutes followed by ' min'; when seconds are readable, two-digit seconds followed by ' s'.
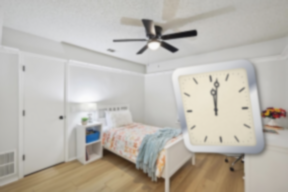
12 h 02 min
